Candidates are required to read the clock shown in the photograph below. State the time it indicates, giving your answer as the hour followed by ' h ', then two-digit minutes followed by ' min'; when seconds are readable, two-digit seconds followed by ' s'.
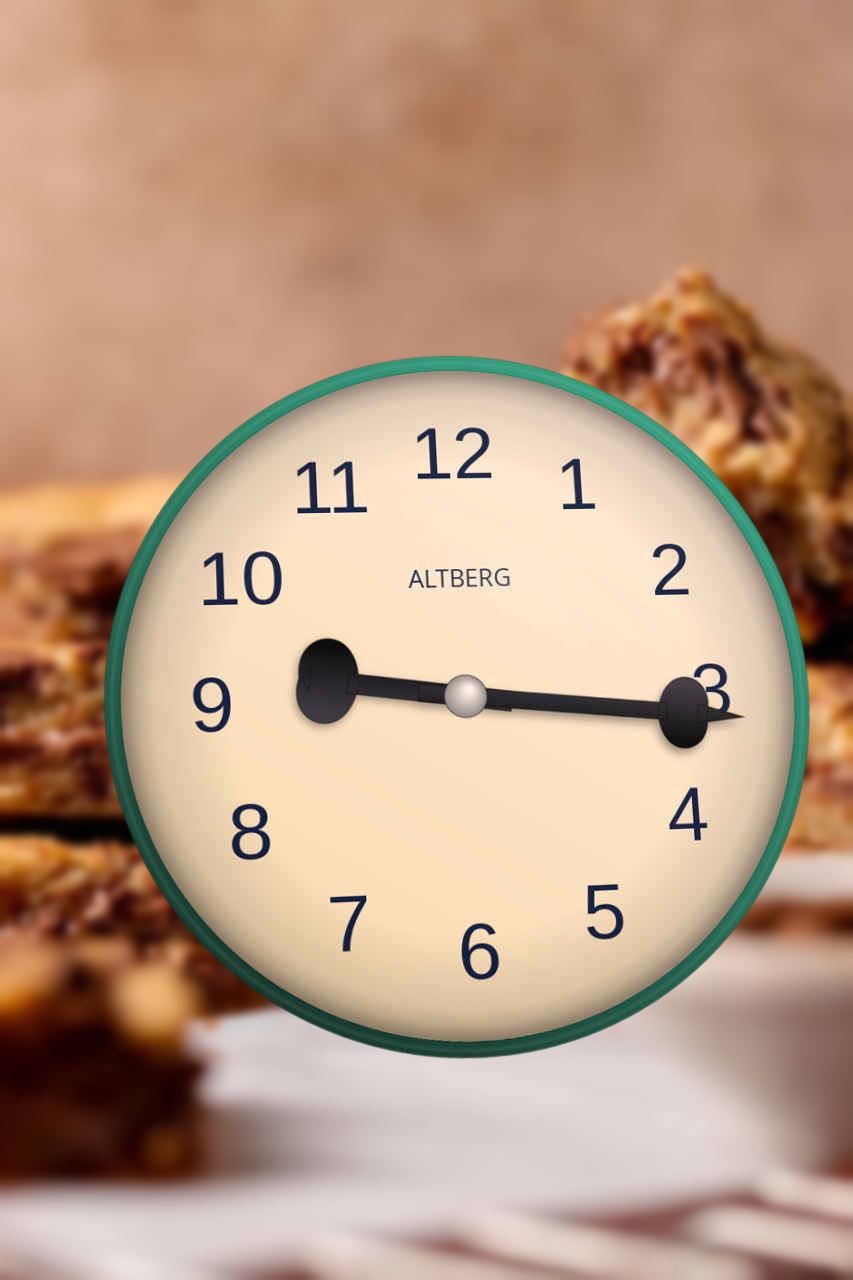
9 h 16 min
